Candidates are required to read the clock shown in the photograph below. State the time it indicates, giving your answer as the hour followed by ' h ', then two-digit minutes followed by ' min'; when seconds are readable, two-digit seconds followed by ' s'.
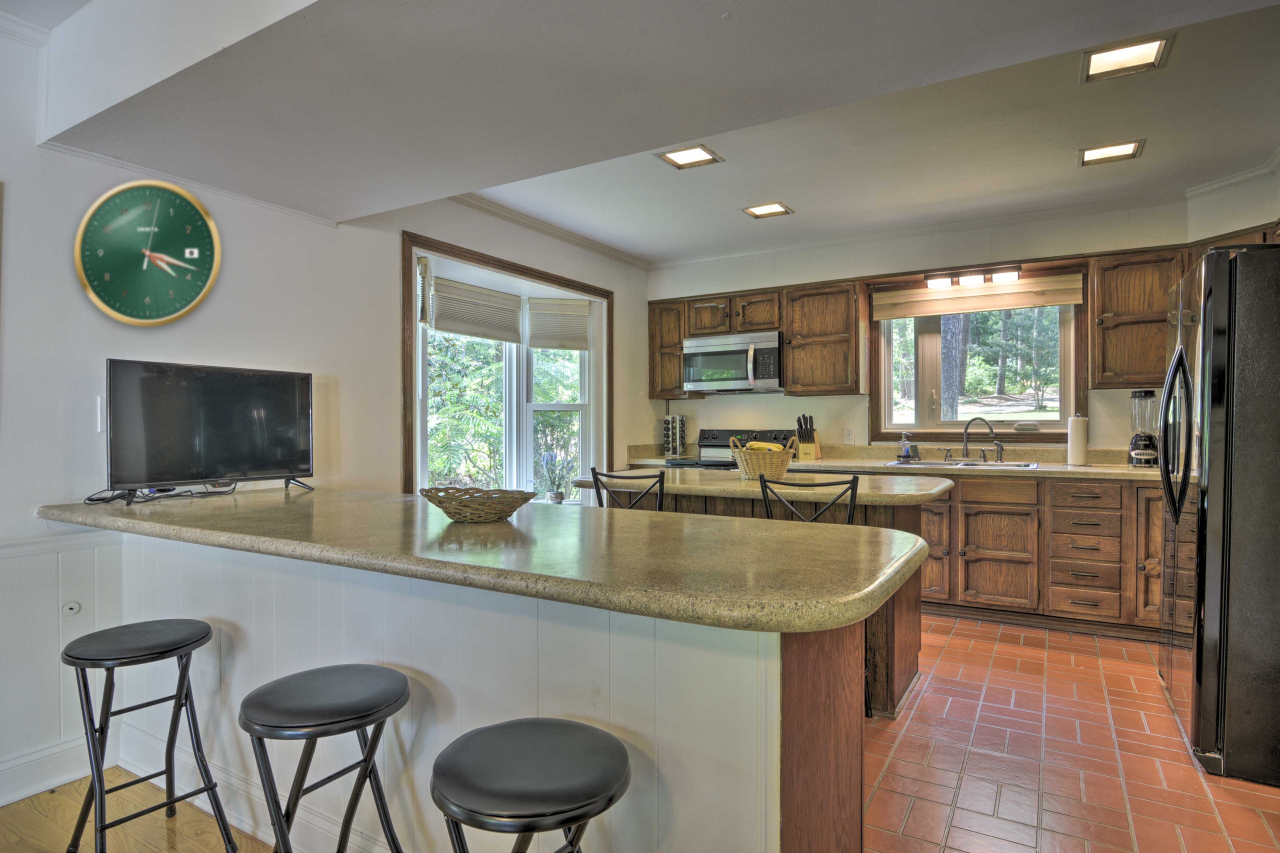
4 h 18 min 02 s
